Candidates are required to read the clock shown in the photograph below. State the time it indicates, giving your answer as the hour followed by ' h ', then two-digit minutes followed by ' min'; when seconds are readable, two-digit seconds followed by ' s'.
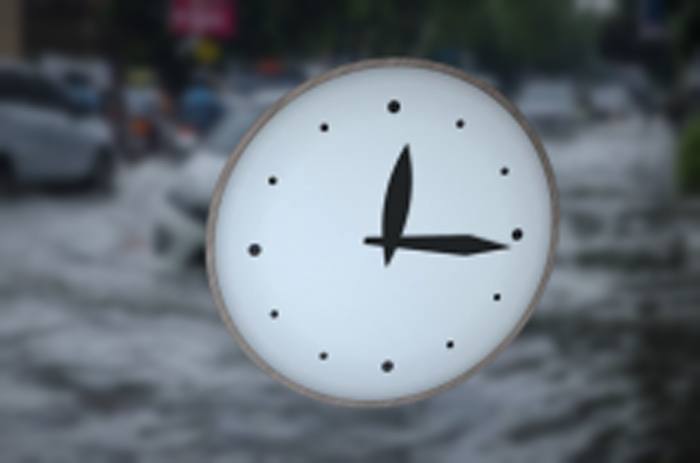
12 h 16 min
